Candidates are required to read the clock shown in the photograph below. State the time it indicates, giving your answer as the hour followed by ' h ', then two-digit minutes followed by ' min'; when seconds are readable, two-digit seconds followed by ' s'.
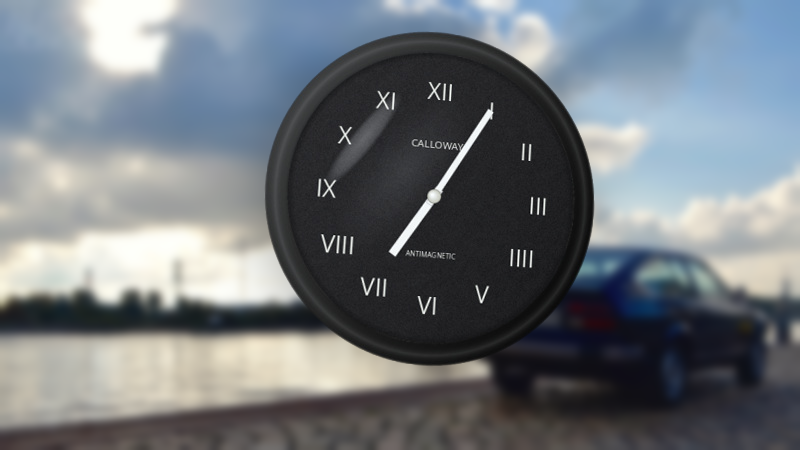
7 h 05 min
